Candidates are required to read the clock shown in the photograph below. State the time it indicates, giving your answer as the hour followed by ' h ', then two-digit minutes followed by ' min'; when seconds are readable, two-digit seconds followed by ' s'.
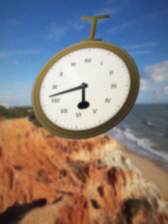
5 h 42 min
